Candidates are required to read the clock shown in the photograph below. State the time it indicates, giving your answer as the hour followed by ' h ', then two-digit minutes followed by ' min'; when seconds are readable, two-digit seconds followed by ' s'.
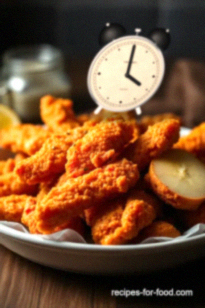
4 h 00 min
